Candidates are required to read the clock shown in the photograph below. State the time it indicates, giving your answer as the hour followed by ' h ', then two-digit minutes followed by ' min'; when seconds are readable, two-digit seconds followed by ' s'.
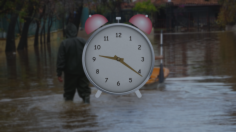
9 h 21 min
